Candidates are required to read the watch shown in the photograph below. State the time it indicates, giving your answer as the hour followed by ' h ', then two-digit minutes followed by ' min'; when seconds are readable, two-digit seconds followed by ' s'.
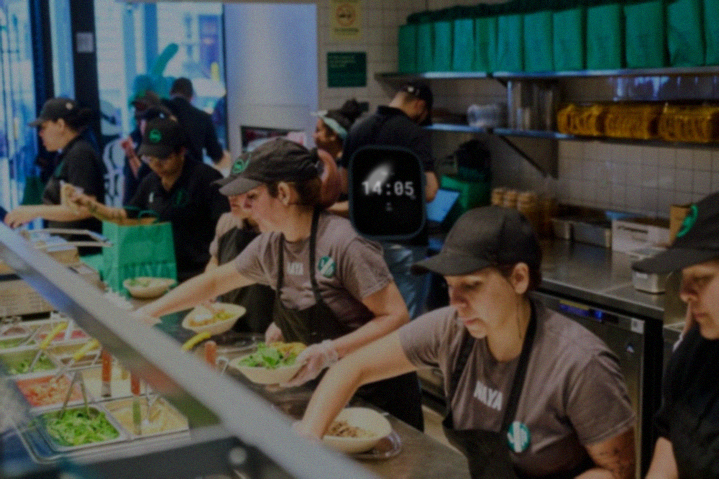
14 h 05 min
